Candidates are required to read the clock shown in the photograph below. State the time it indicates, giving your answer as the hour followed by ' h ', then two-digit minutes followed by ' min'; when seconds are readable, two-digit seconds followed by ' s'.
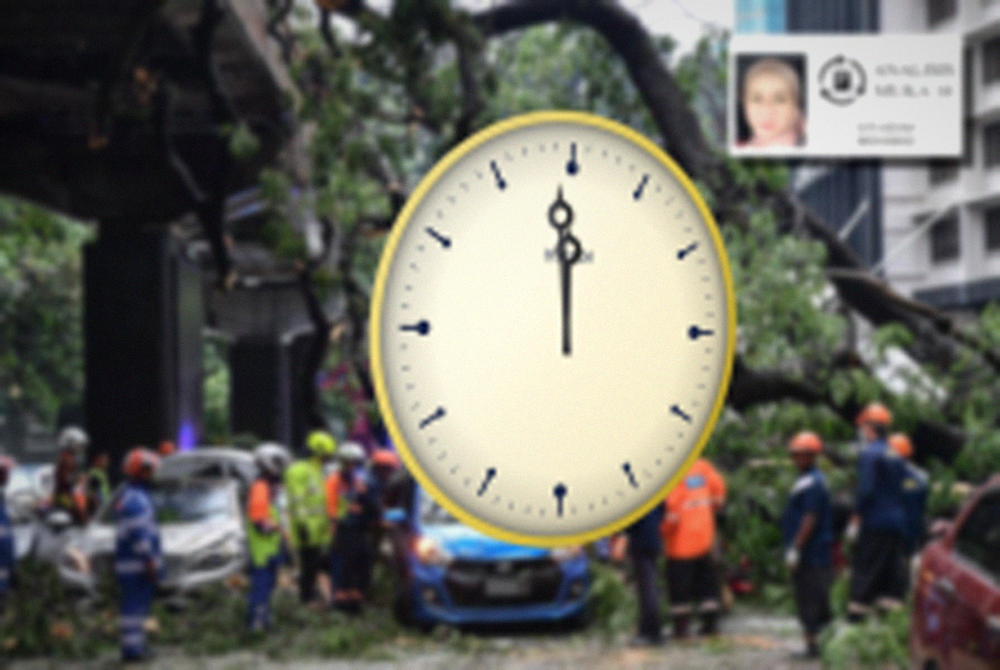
11 h 59 min
